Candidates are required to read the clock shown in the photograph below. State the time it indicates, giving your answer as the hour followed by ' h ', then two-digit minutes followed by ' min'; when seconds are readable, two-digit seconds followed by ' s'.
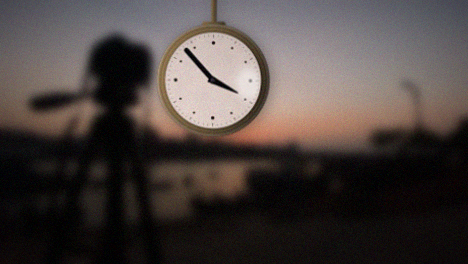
3 h 53 min
